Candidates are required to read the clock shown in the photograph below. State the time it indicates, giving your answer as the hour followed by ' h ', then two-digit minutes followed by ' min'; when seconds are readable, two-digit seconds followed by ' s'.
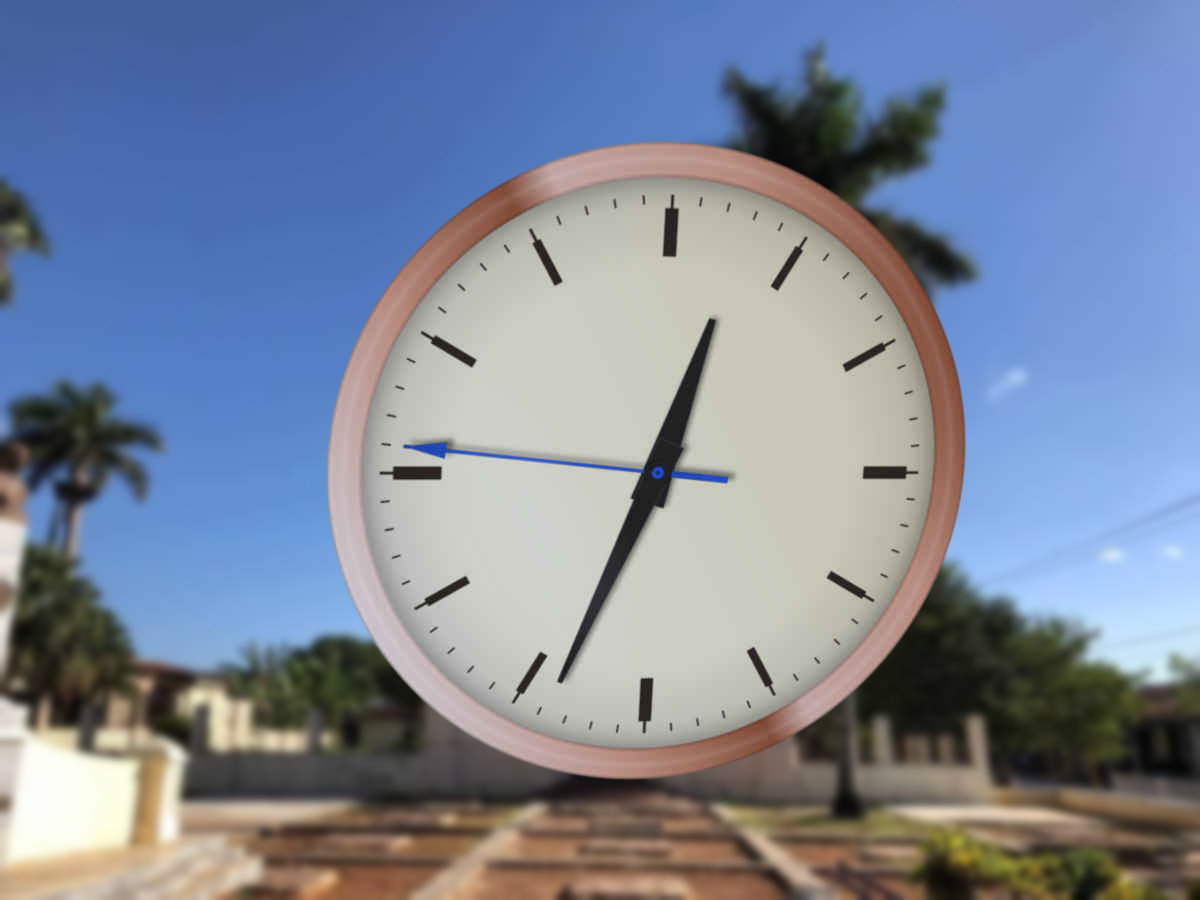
12 h 33 min 46 s
